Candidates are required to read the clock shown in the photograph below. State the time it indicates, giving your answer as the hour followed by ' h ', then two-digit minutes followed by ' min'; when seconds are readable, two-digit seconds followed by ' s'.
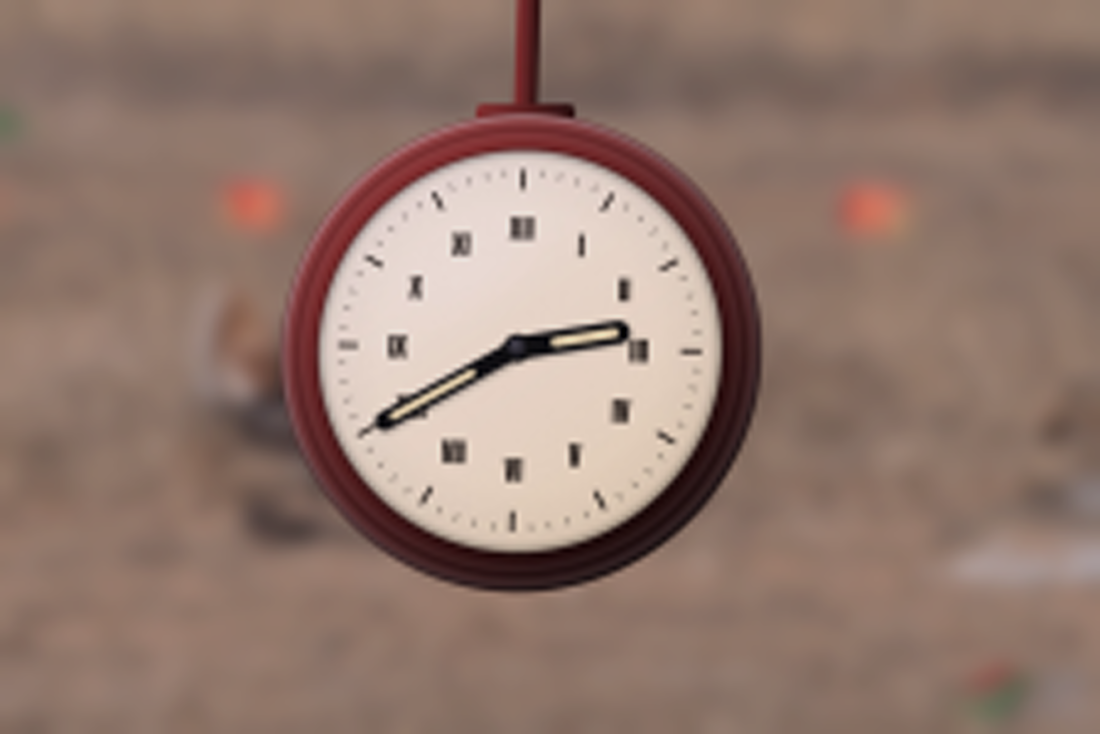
2 h 40 min
